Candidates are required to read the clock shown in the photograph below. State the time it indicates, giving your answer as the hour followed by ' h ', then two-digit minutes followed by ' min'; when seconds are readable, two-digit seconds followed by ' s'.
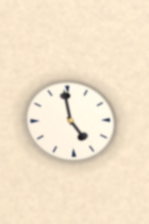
4 h 59 min
